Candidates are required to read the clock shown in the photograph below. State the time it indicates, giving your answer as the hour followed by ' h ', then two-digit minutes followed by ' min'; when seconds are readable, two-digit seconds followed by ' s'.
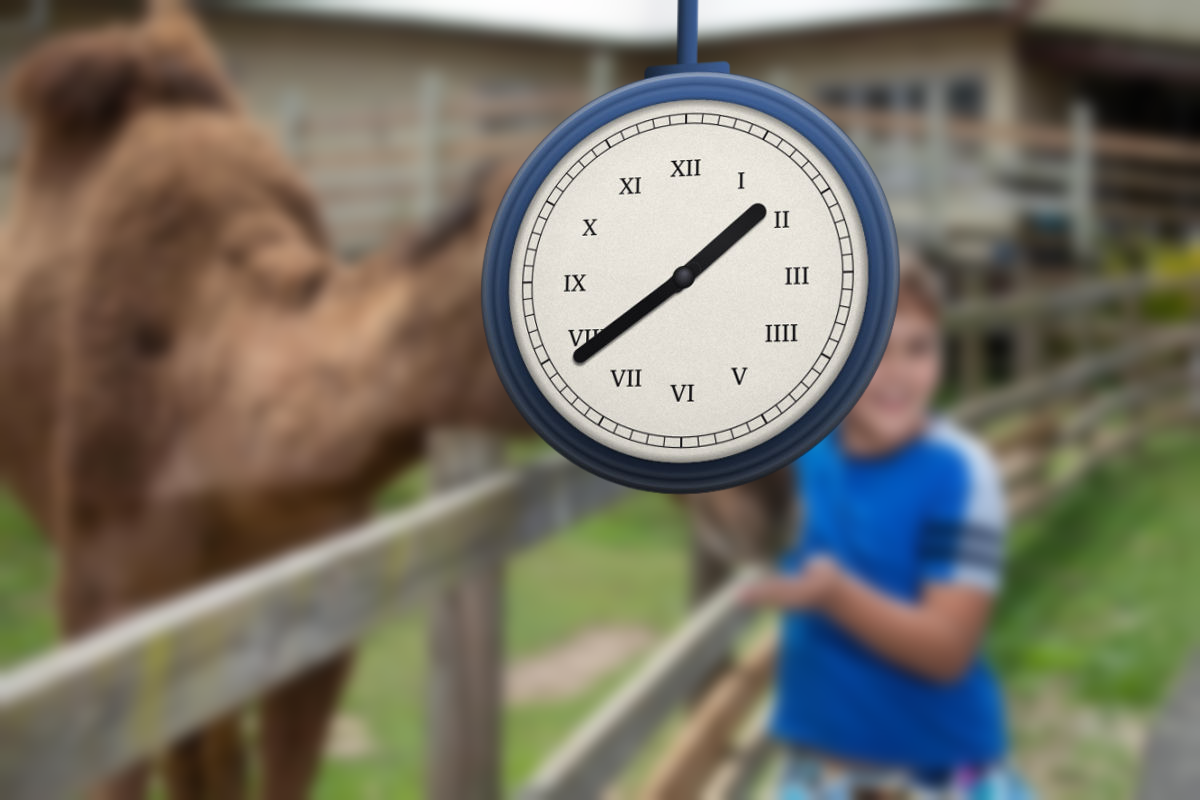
1 h 39 min
